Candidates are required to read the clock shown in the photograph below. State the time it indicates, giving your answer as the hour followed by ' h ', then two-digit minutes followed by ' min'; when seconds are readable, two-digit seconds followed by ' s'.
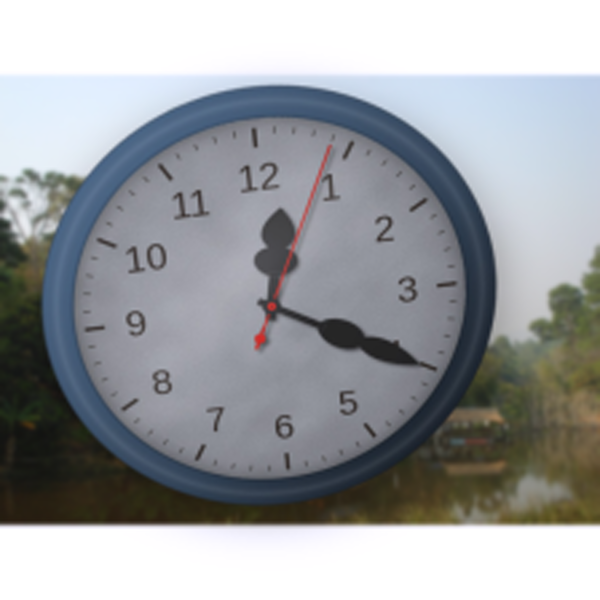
12 h 20 min 04 s
